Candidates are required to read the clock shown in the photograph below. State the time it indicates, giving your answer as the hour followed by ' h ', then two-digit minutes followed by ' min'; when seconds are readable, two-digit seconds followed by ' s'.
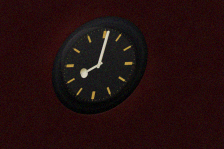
8 h 01 min
